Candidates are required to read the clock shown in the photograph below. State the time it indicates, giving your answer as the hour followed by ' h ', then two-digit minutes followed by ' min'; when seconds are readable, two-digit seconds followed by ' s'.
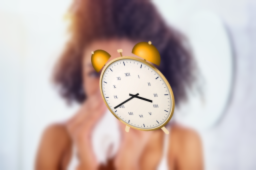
3 h 41 min
